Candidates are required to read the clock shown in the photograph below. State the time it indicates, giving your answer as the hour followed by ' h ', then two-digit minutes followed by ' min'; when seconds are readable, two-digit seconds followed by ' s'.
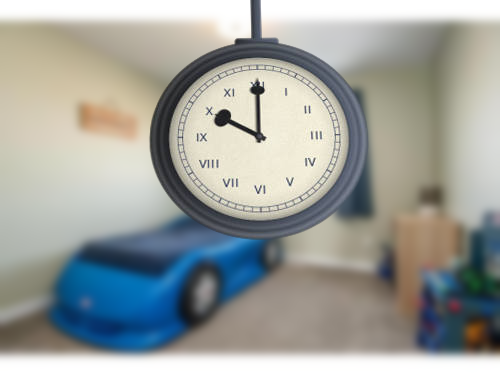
10 h 00 min
